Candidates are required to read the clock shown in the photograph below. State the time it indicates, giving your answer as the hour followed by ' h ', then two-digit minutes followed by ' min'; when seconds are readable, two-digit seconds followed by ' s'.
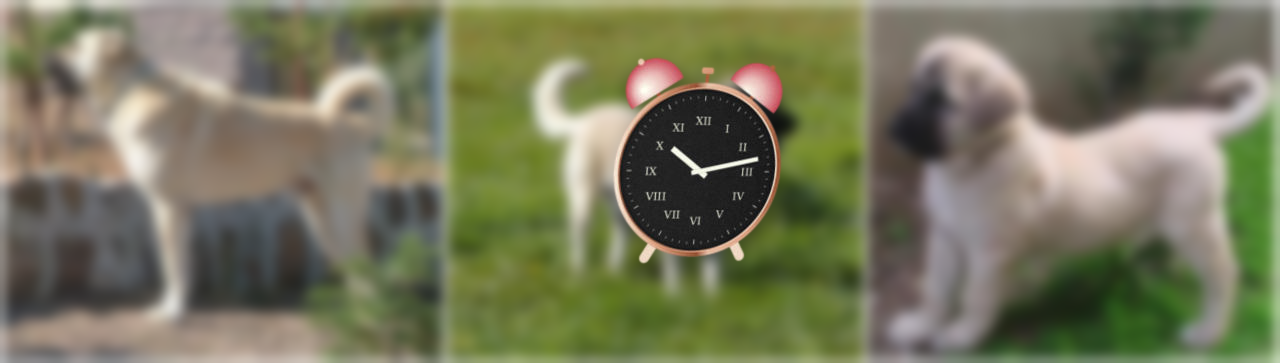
10 h 13 min
